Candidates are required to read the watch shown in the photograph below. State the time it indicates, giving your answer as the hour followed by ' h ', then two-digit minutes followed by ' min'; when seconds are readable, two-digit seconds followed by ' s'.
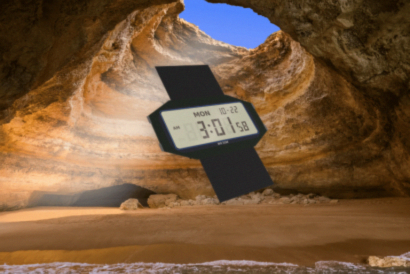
3 h 01 min 58 s
